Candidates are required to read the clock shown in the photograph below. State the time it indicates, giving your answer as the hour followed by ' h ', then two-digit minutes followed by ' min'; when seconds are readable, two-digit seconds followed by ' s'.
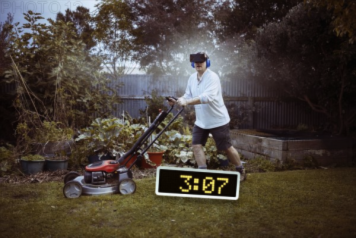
3 h 07 min
